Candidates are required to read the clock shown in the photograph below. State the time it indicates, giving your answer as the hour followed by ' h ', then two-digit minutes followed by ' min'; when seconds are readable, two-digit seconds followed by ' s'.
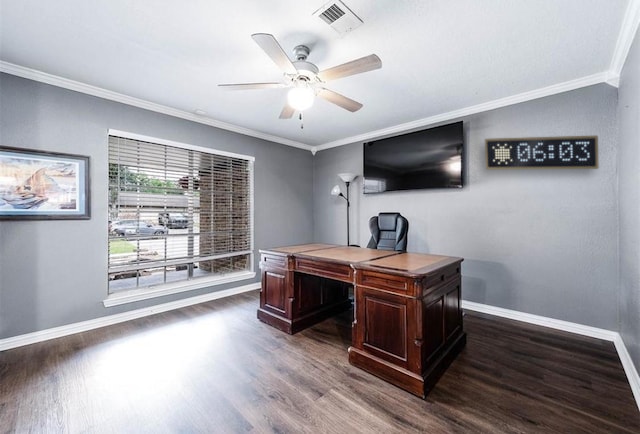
6 h 03 min
